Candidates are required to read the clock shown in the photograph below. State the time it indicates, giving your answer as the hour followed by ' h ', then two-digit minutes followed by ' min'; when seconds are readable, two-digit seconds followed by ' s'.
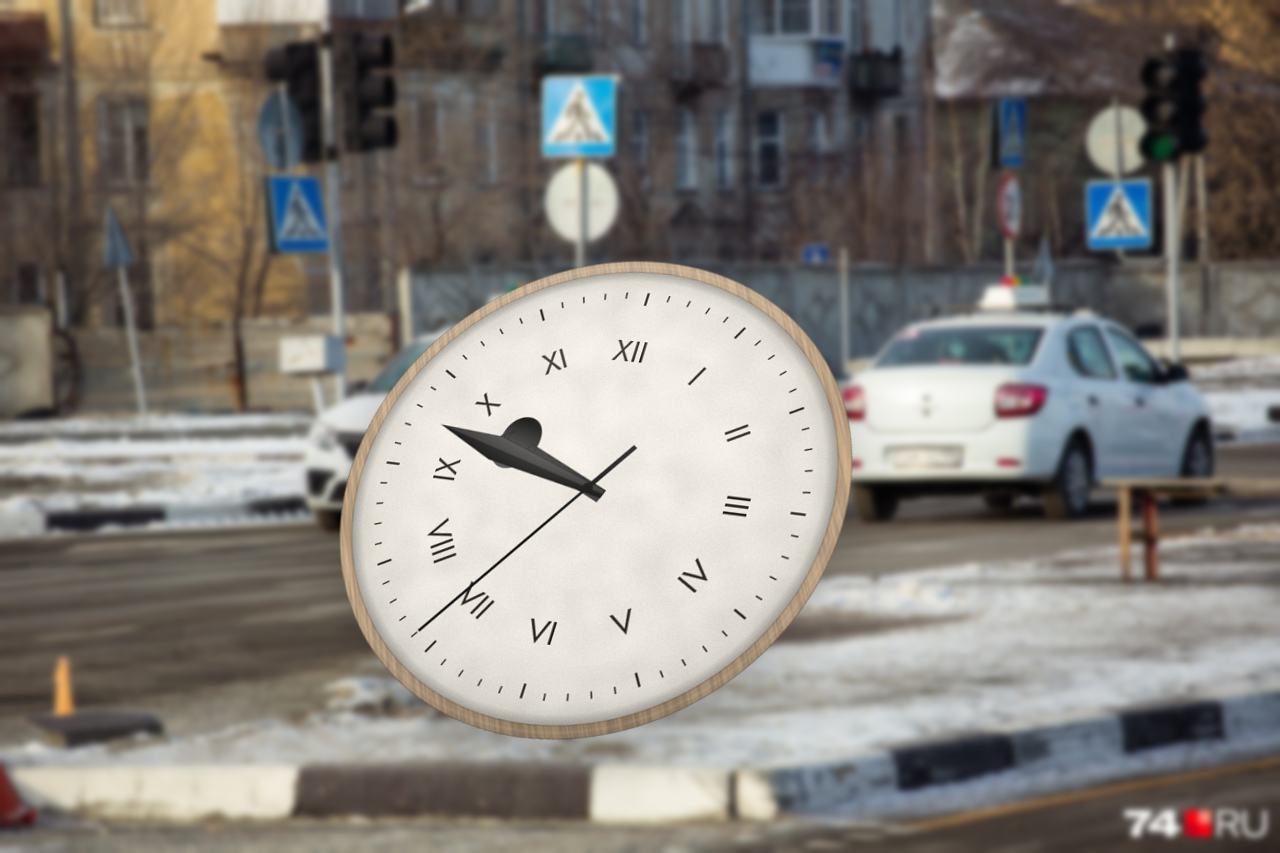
9 h 47 min 36 s
